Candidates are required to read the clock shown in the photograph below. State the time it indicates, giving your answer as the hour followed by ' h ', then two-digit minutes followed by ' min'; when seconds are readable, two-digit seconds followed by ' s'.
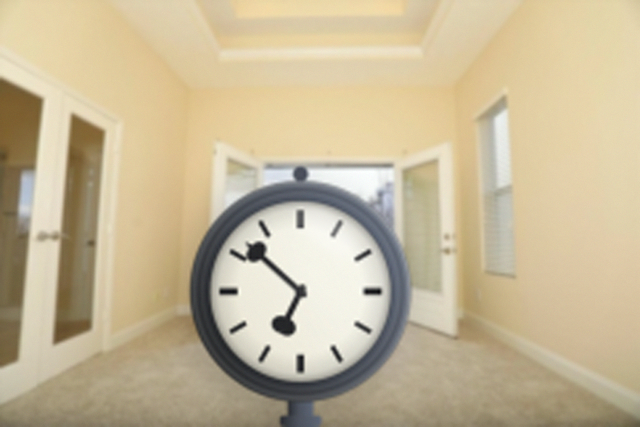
6 h 52 min
